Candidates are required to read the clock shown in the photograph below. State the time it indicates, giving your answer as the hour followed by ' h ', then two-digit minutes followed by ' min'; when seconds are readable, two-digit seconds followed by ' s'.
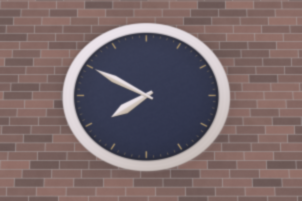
7 h 50 min
